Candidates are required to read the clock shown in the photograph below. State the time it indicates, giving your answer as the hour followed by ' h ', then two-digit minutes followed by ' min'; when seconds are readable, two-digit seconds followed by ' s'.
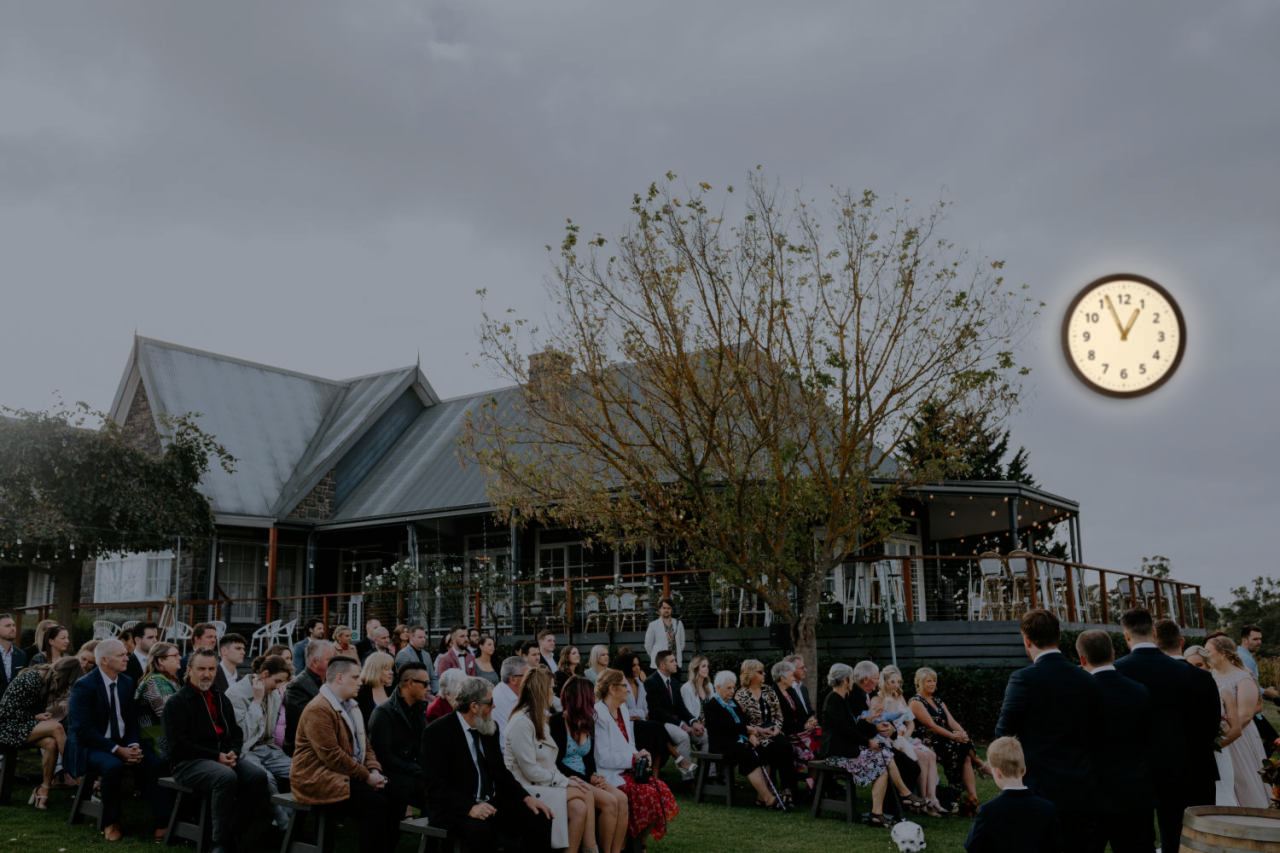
12 h 56 min
